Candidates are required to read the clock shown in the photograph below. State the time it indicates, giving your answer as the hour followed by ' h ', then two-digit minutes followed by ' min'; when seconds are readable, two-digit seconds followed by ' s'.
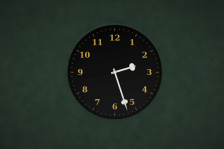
2 h 27 min
